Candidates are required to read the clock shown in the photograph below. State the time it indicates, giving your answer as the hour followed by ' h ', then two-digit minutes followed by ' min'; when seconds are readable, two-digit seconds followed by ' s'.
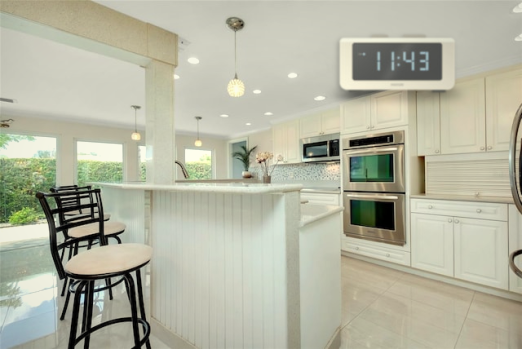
11 h 43 min
